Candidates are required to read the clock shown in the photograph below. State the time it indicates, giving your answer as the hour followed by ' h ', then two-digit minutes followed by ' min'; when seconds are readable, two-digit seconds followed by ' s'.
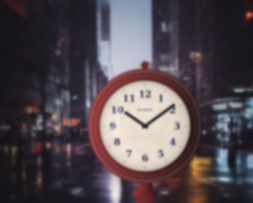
10 h 09 min
